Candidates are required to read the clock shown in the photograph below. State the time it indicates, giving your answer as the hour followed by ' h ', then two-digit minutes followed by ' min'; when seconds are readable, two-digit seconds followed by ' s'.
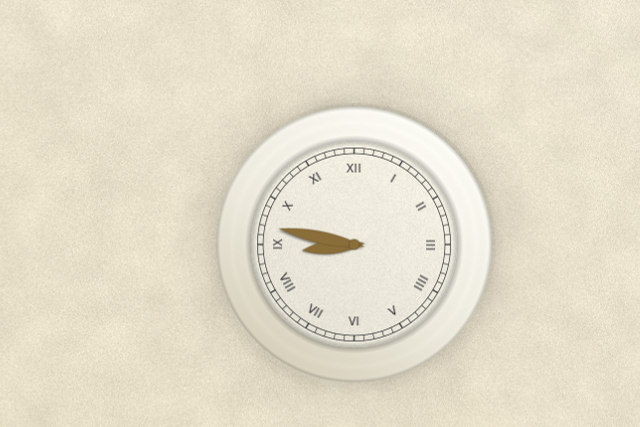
8 h 47 min
